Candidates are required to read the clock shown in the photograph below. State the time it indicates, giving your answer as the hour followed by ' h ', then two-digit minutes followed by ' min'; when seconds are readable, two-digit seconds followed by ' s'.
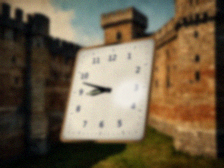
8 h 48 min
